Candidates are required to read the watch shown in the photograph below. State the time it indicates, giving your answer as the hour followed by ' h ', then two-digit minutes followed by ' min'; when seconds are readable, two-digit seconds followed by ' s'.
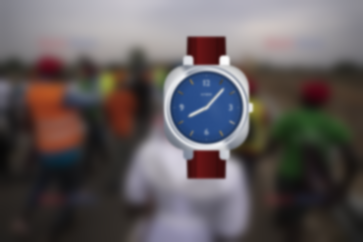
8 h 07 min
